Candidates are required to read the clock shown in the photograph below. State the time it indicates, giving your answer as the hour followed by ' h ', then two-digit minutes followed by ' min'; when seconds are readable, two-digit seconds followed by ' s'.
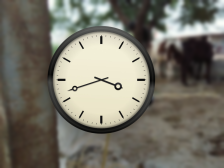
3 h 42 min
